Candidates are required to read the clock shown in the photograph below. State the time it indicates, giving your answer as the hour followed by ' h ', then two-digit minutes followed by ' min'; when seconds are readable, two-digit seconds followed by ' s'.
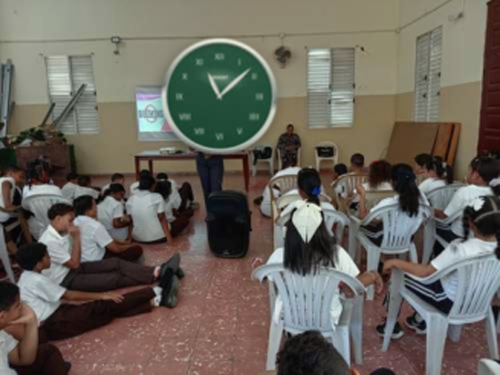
11 h 08 min
